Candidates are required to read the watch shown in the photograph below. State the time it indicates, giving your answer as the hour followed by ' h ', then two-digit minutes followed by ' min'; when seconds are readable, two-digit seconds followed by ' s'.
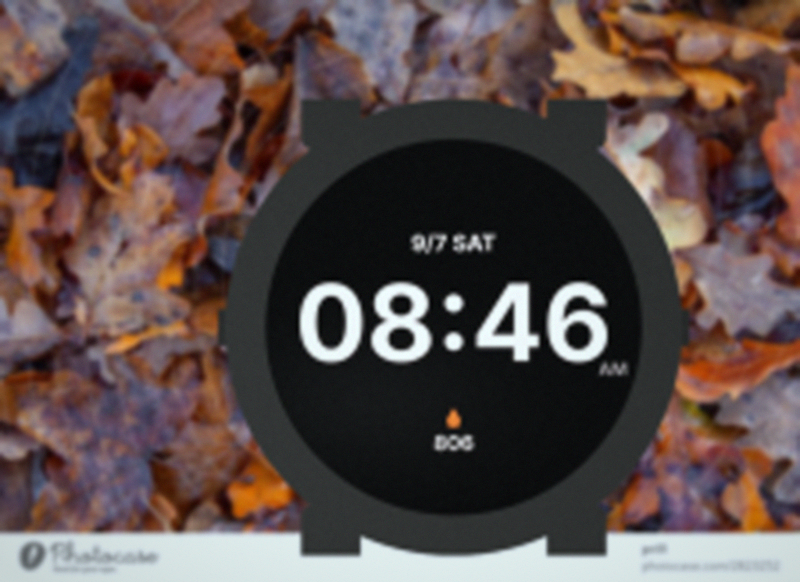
8 h 46 min
